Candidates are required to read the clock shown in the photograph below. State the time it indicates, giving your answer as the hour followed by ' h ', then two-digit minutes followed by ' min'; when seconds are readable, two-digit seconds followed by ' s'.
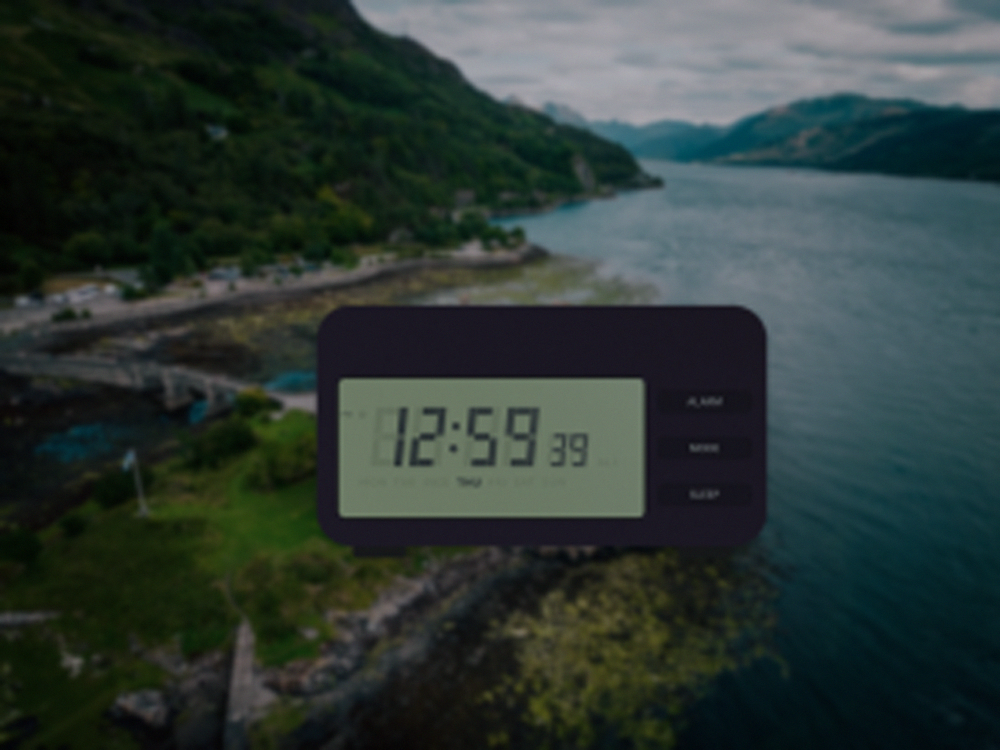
12 h 59 min 39 s
